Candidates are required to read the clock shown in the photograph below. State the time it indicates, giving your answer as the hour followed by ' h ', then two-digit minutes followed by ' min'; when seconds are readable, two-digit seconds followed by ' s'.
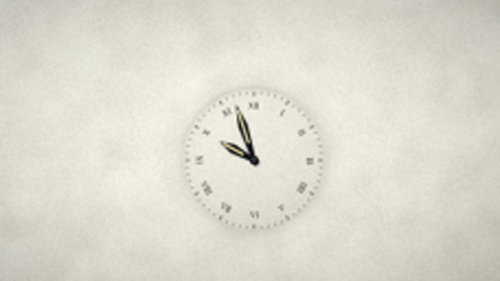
9 h 57 min
